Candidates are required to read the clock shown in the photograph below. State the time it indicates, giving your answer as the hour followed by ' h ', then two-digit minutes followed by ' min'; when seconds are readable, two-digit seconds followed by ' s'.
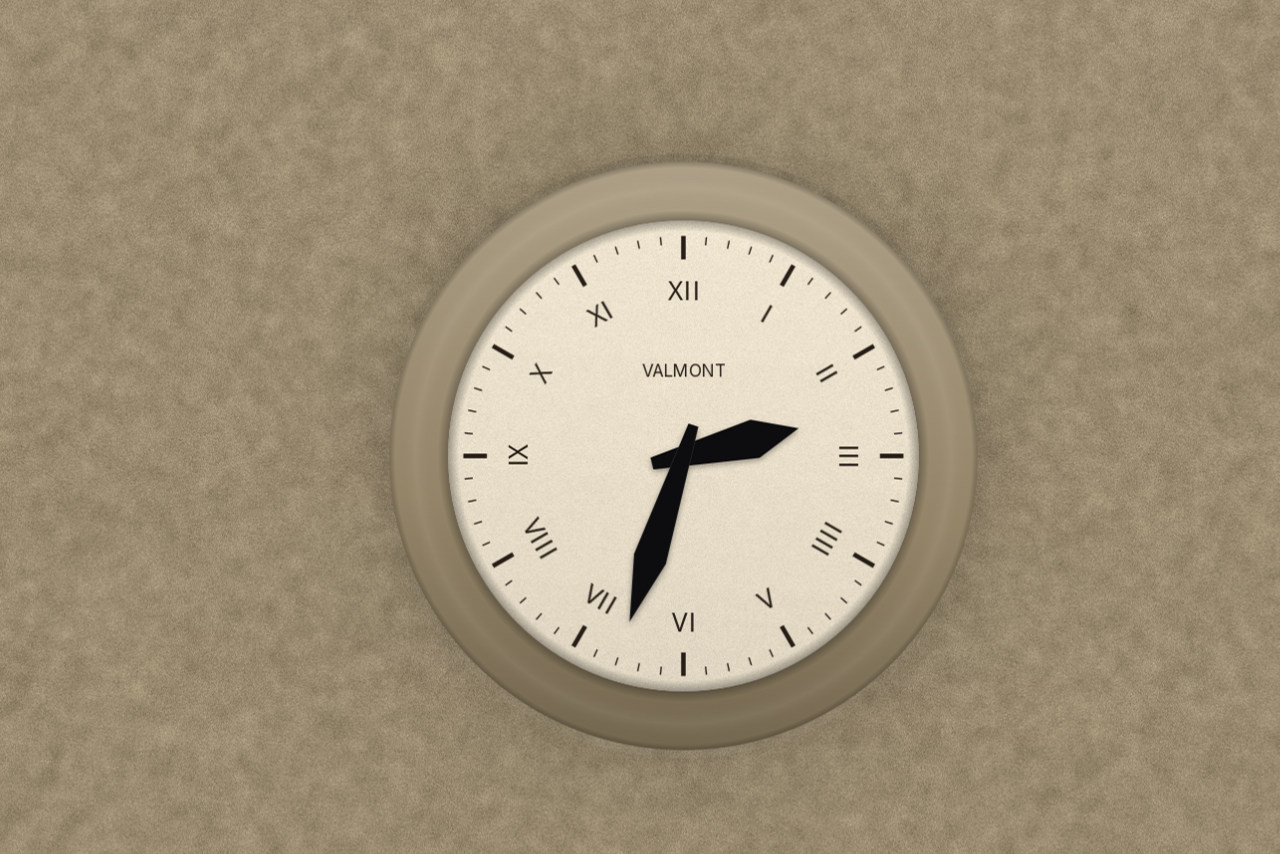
2 h 33 min
